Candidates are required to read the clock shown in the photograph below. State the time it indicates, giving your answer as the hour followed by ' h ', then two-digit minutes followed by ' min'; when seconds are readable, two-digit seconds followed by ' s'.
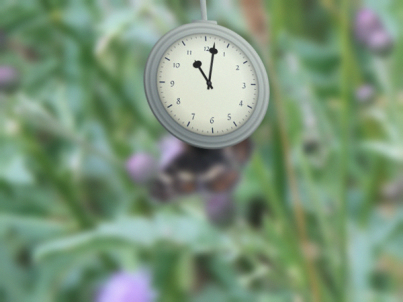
11 h 02 min
